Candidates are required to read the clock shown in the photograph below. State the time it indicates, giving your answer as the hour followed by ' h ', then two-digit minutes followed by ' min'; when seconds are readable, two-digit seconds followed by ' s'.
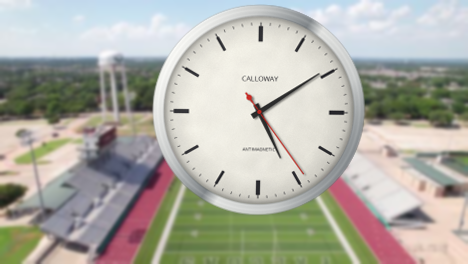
5 h 09 min 24 s
